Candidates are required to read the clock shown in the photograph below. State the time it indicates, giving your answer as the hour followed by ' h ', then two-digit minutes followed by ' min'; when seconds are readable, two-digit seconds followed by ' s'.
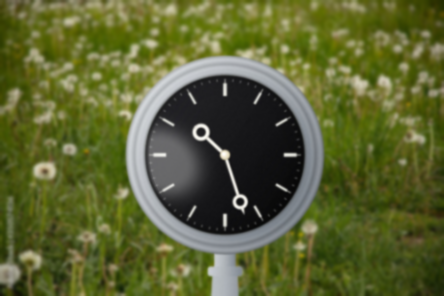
10 h 27 min
